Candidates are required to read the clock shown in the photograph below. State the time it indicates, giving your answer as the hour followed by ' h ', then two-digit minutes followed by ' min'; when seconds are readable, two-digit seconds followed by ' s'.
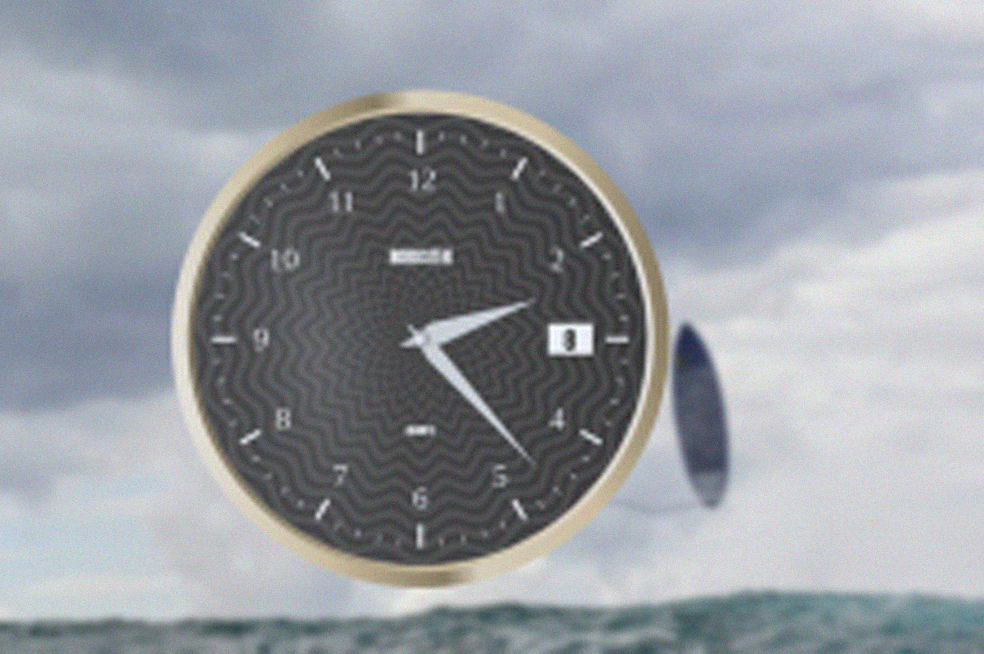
2 h 23 min
